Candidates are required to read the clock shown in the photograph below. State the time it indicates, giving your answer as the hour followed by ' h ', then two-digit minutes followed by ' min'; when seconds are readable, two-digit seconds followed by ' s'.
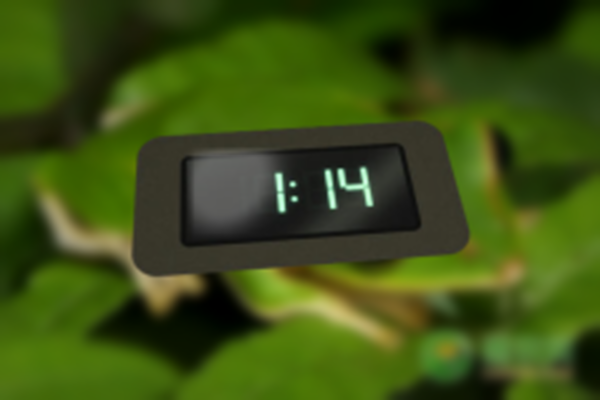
1 h 14 min
